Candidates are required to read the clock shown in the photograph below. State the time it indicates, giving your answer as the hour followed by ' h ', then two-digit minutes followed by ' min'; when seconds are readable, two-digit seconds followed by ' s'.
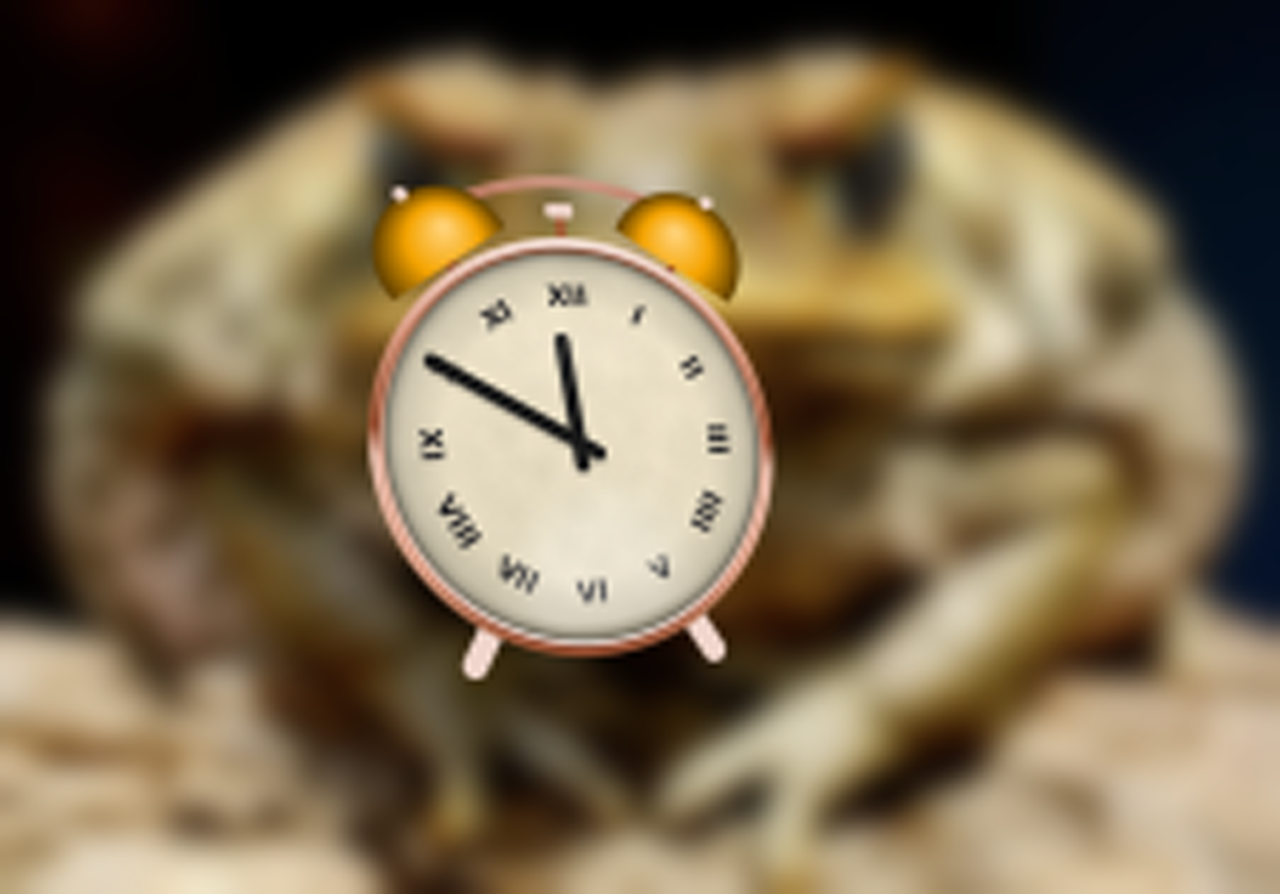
11 h 50 min
